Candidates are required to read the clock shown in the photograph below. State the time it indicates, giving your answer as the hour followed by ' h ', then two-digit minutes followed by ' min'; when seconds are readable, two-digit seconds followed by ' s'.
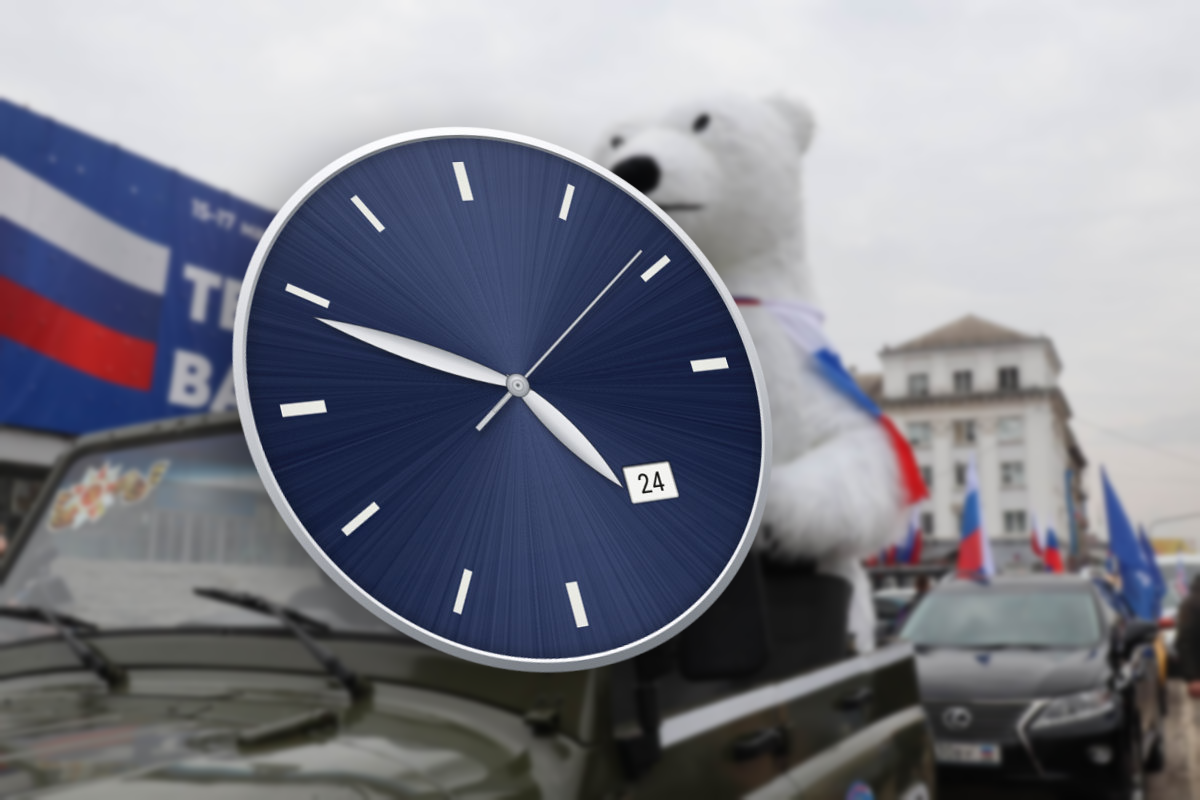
4 h 49 min 09 s
